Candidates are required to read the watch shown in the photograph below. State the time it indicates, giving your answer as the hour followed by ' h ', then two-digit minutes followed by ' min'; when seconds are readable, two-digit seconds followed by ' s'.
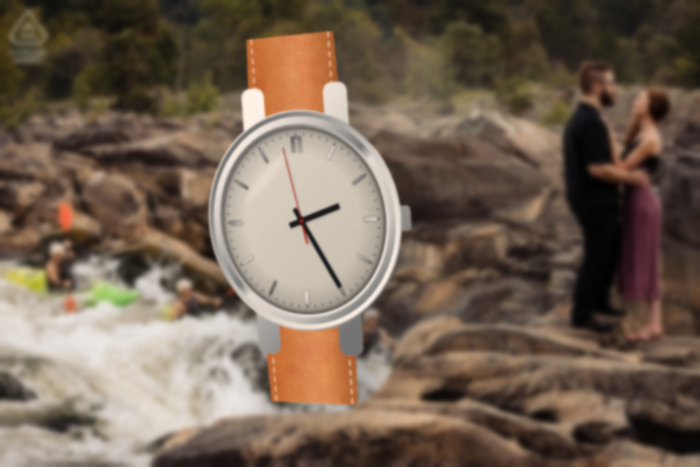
2 h 24 min 58 s
